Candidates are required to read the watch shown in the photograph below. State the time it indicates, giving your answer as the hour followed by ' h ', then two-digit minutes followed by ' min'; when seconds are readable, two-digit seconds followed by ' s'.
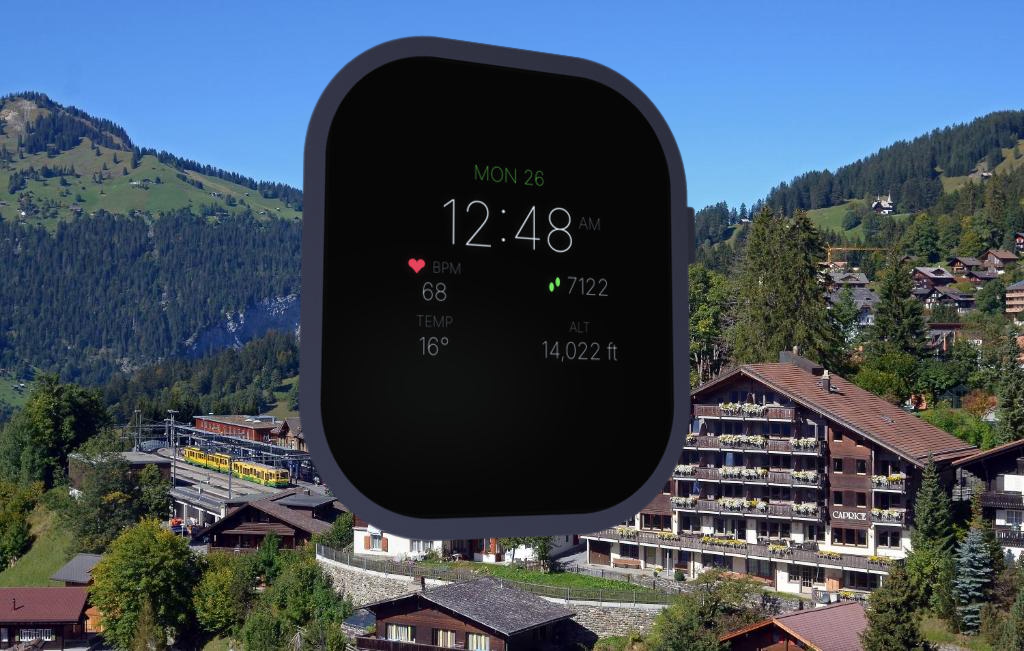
12 h 48 min
